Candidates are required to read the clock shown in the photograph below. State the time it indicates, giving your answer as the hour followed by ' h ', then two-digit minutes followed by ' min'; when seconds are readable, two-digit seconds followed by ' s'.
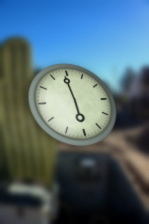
5 h 59 min
